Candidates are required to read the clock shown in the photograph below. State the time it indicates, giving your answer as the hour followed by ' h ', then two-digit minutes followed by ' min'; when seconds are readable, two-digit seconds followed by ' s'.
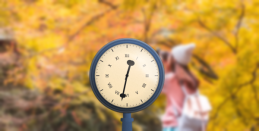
12 h 32 min
